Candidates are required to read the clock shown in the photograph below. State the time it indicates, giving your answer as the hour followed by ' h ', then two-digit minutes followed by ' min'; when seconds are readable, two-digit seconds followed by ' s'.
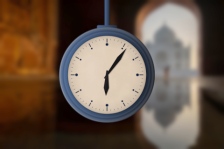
6 h 06 min
